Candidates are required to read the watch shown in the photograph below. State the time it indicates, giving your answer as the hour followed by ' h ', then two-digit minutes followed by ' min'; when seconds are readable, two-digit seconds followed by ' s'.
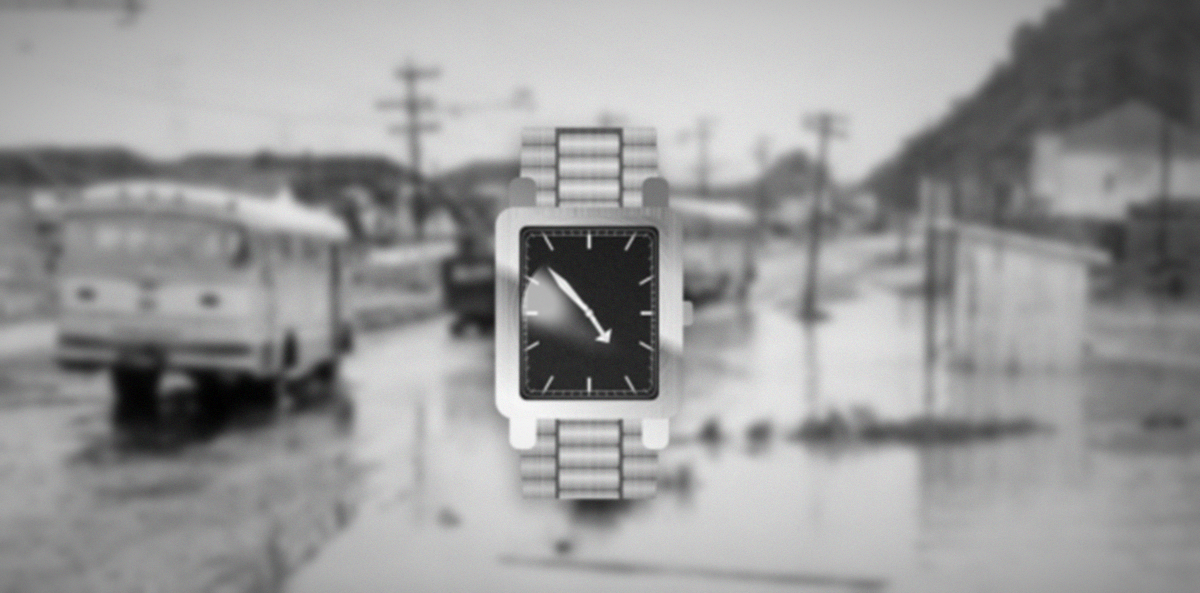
4 h 53 min
